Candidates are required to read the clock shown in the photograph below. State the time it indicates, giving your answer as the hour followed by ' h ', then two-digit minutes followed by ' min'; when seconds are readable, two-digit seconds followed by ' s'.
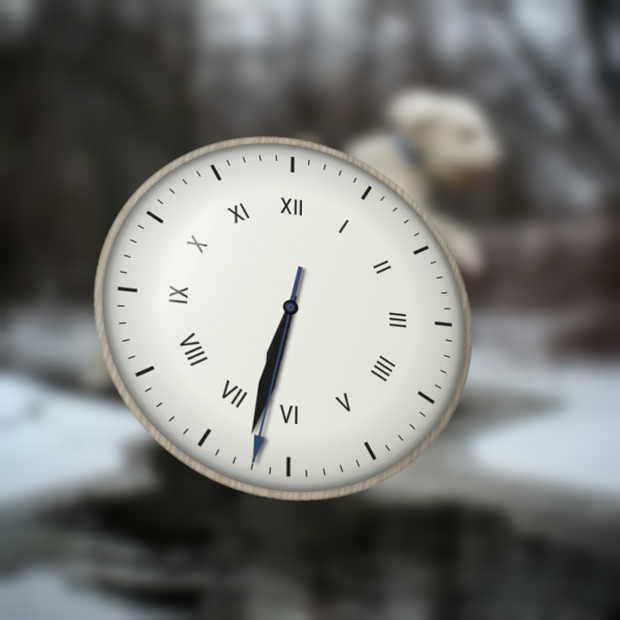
6 h 32 min 32 s
